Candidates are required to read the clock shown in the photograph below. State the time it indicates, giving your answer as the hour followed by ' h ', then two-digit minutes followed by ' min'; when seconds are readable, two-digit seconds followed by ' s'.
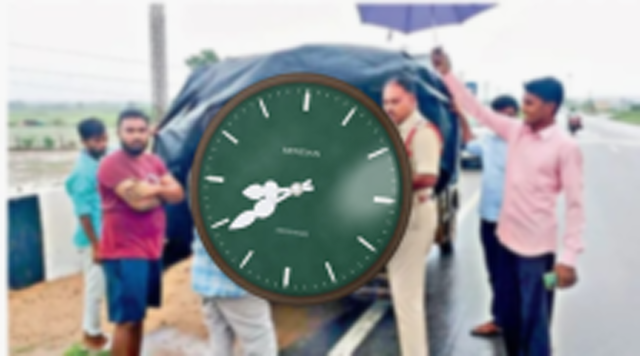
8 h 39 min
